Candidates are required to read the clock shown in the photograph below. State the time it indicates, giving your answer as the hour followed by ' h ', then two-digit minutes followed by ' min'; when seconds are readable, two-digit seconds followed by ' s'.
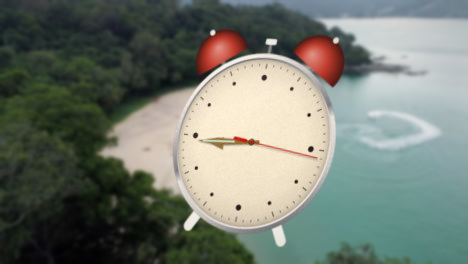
8 h 44 min 16 s
